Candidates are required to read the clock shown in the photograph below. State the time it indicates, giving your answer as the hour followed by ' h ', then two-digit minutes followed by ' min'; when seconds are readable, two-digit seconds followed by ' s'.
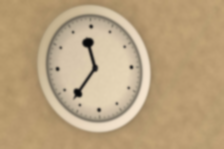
11 h 37 min
